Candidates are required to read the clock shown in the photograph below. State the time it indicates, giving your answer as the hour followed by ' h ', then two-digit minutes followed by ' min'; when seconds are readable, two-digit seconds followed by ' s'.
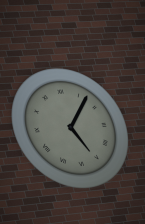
5 h 07 min
